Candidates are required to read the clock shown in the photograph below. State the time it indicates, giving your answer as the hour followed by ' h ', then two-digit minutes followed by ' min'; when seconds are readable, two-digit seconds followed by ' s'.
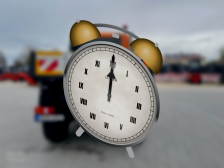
12 h 00 min
